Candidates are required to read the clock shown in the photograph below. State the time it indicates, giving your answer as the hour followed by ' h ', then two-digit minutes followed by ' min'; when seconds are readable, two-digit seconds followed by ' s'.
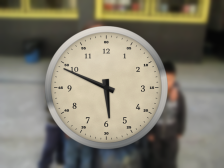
5 h 49 min
